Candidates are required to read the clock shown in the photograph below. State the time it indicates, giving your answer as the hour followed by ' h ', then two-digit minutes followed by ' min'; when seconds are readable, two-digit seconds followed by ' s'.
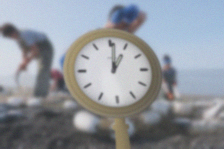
1 h 01 min
